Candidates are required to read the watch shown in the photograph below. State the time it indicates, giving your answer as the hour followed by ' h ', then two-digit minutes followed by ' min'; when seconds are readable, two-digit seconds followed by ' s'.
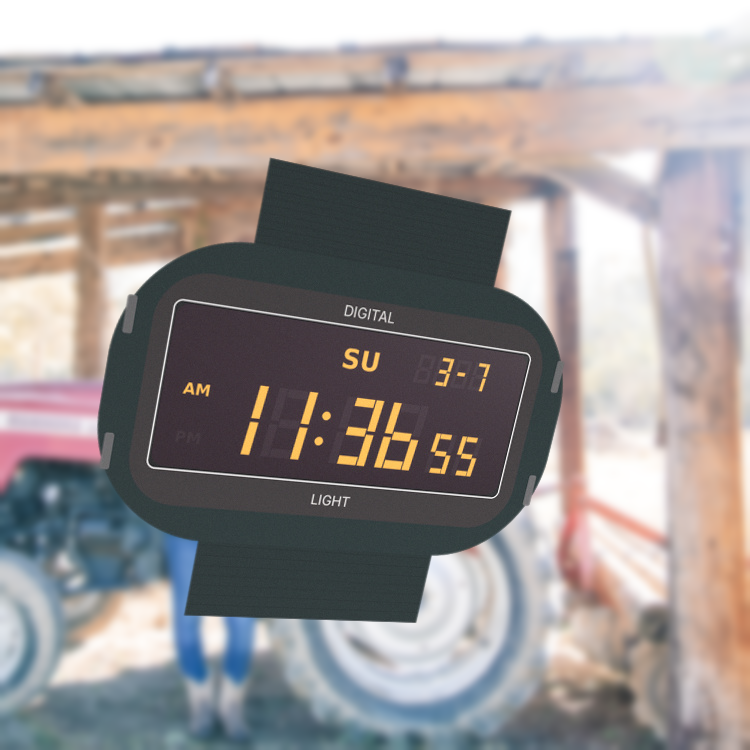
11 h 36 min 55 s
